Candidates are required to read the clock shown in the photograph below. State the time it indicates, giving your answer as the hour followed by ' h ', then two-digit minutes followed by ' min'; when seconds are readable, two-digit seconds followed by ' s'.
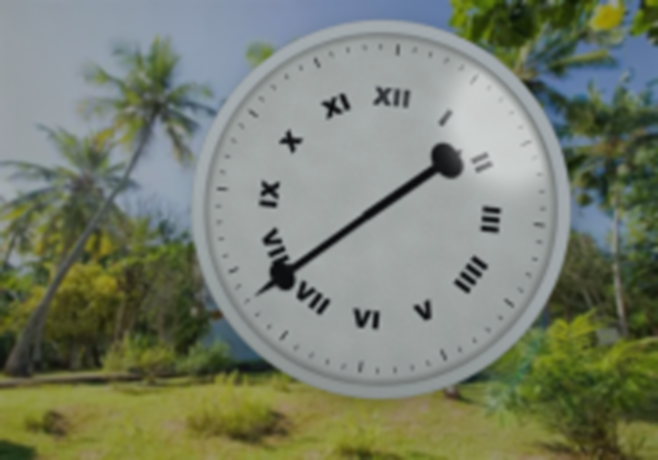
1 h 38 min
